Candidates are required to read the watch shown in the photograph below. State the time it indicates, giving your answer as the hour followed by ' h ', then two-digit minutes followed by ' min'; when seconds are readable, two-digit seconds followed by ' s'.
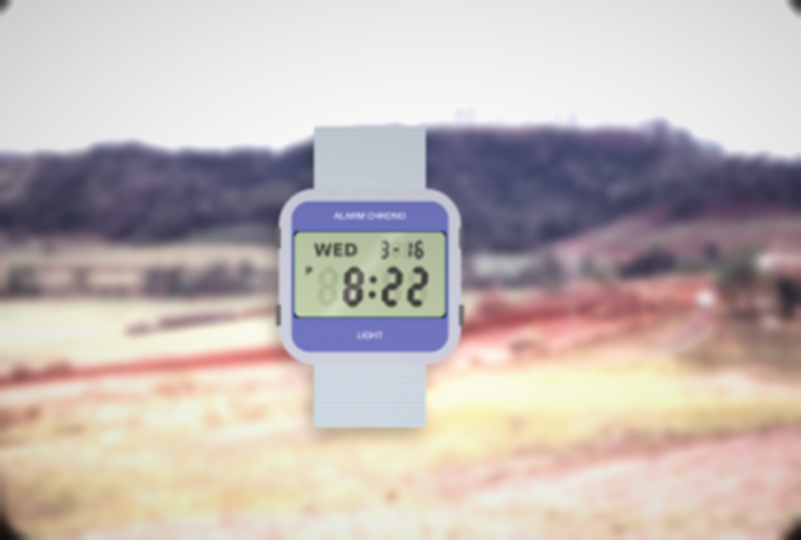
8 h 22 min
